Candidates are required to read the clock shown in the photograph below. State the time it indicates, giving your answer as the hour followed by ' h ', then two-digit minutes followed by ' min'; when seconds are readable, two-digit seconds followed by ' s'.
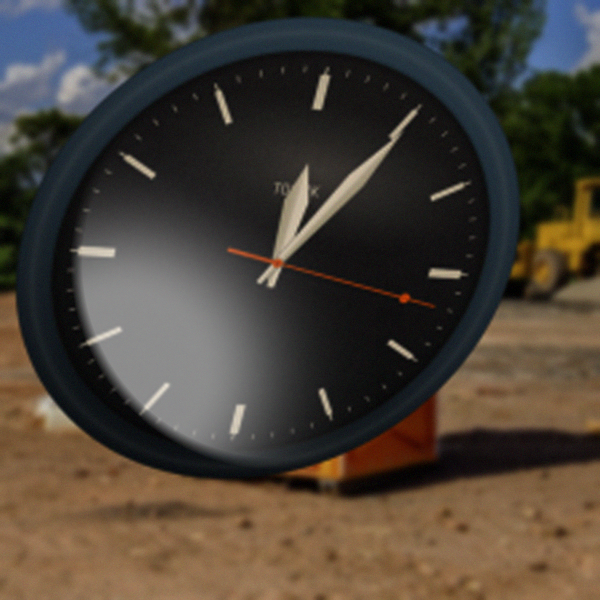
12 h 05 min 17 s
